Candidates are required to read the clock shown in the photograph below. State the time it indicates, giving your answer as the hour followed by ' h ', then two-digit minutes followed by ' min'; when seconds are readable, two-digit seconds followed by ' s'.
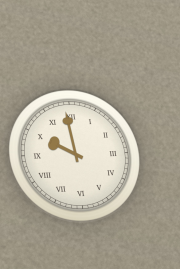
9 h 59 min
